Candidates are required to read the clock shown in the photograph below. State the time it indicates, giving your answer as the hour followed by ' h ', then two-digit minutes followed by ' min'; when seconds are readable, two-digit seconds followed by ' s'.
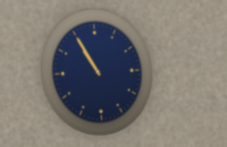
10 h 55 min
